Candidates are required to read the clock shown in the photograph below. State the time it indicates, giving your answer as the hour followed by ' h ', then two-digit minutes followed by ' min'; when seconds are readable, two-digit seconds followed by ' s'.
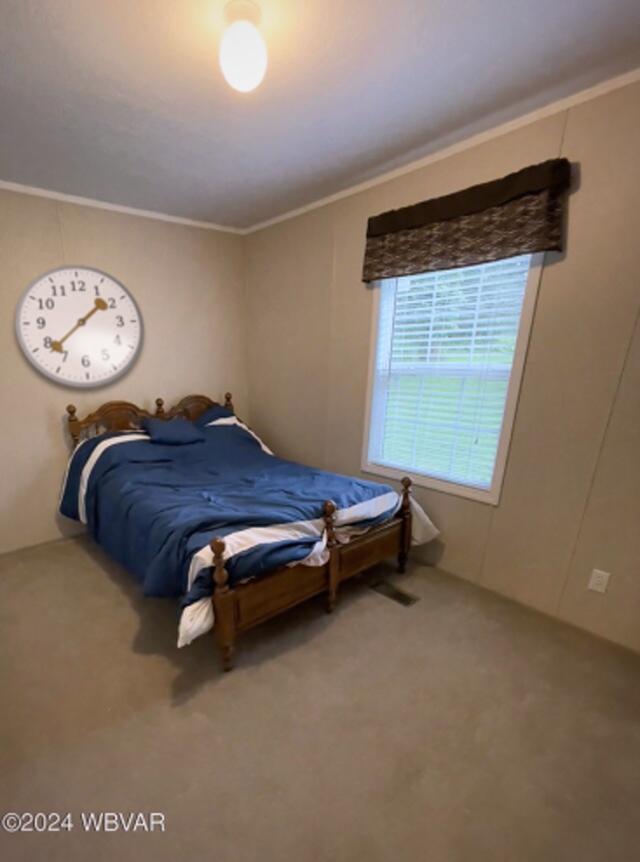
1 h 38 min
